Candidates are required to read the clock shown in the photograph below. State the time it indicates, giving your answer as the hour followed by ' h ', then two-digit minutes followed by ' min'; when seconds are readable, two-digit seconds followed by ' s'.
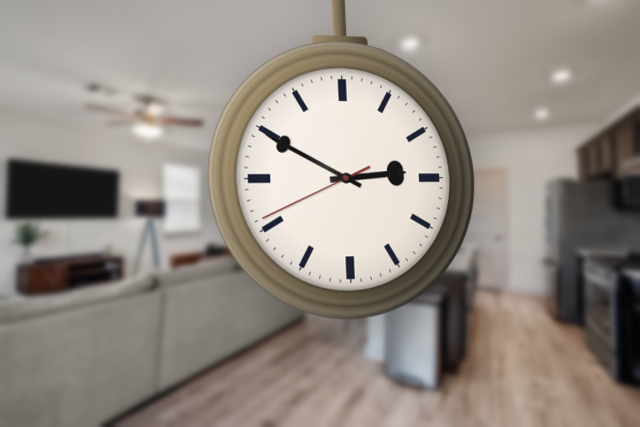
2 h 49 min 41 s
